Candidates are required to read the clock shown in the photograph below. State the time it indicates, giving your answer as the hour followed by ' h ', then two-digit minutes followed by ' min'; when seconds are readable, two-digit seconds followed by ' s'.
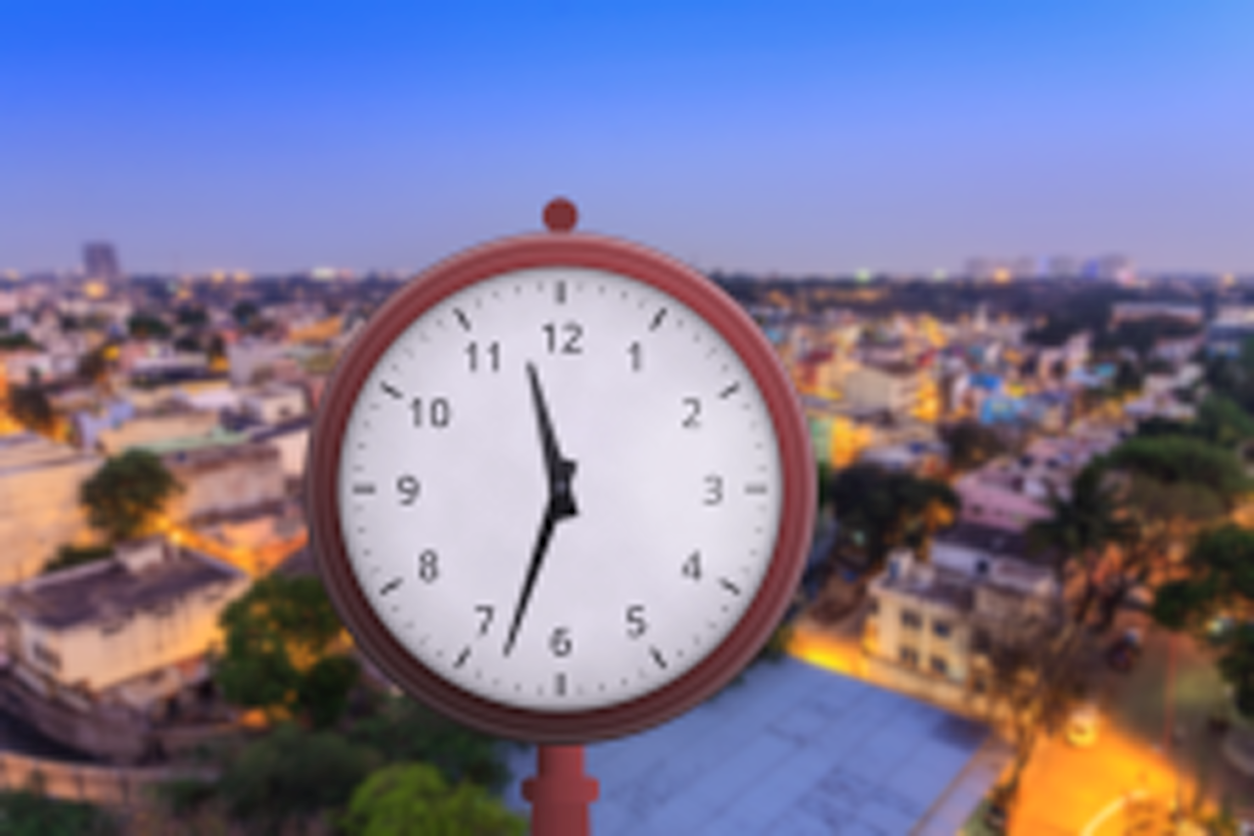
11 h 33 min
